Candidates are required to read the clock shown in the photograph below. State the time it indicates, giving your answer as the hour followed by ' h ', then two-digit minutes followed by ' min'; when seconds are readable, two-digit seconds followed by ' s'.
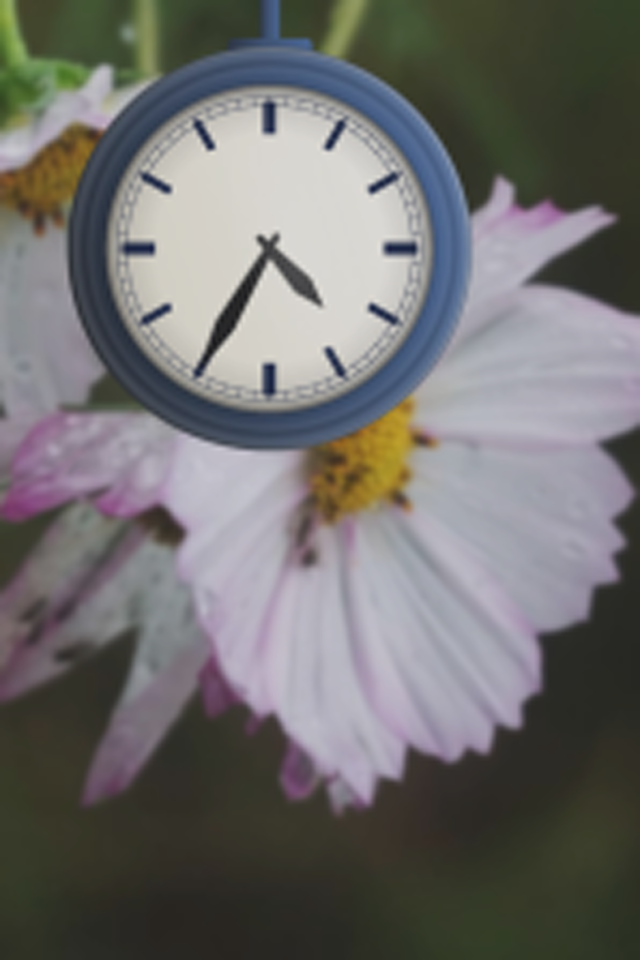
4 h 35 min
